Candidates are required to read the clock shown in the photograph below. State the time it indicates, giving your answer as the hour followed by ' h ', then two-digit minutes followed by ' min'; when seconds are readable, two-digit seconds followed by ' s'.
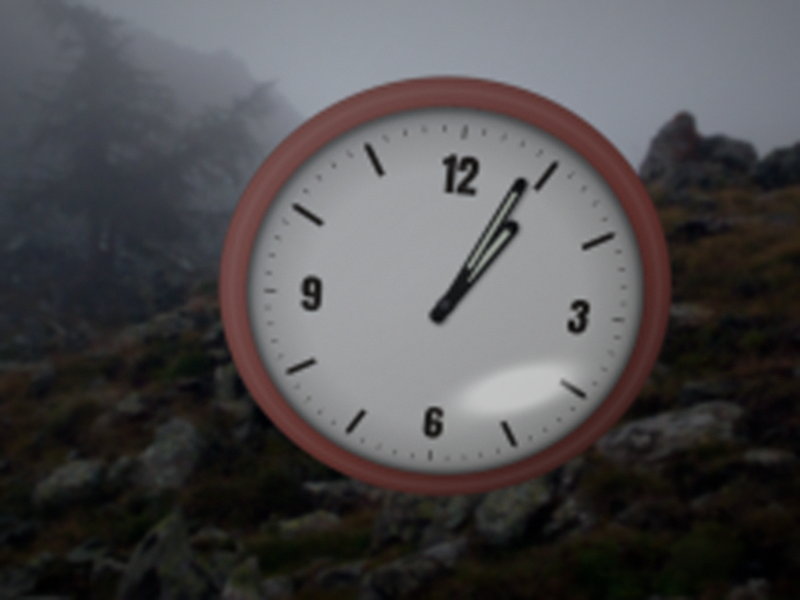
1 h 04 min
